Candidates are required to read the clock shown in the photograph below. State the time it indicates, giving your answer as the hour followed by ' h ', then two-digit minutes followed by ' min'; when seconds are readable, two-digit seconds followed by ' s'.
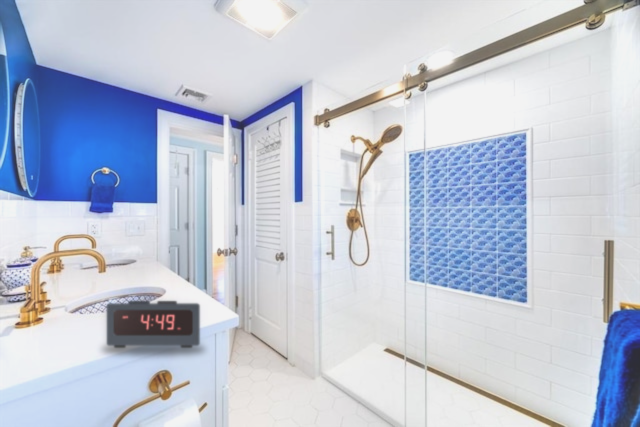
4 h 49 min
